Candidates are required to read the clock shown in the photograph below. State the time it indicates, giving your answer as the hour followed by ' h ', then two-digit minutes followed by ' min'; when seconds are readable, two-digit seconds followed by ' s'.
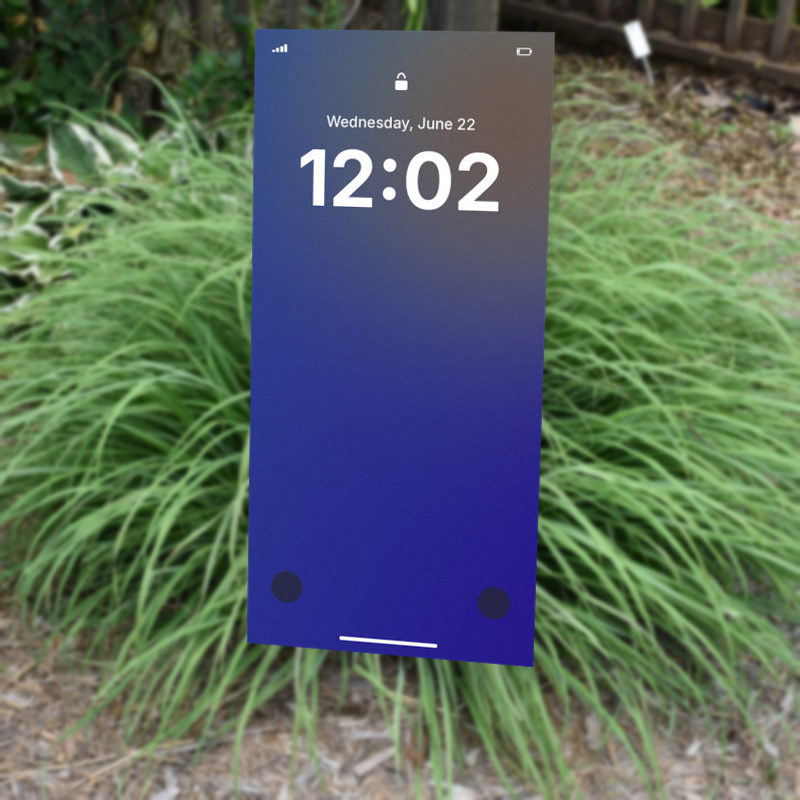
12 h 02 min
